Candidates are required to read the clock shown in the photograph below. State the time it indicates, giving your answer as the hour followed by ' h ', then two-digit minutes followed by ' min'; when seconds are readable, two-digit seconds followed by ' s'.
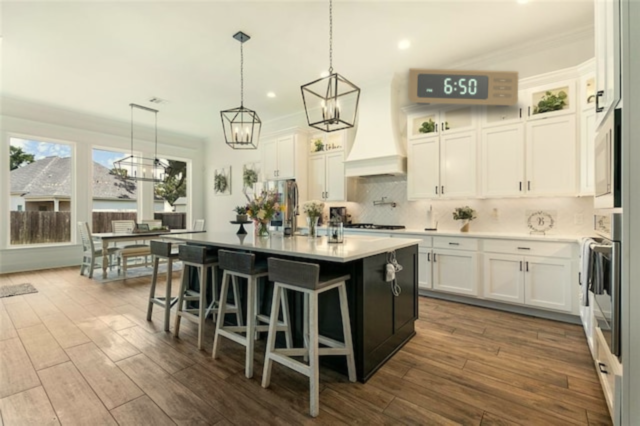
6 h 50 min
